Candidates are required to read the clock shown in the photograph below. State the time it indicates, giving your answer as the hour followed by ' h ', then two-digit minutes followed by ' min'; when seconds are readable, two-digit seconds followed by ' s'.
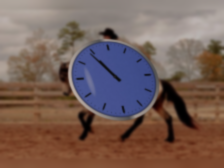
10 h 54 min
